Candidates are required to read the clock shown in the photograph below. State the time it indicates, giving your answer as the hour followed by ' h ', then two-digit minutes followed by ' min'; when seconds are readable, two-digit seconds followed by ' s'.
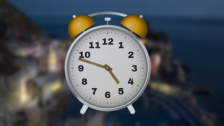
4 h 48 min
